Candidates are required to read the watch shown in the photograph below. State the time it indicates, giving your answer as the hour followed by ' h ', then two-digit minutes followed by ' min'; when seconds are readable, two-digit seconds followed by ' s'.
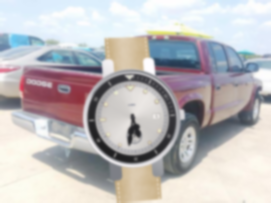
5 h 32 min
